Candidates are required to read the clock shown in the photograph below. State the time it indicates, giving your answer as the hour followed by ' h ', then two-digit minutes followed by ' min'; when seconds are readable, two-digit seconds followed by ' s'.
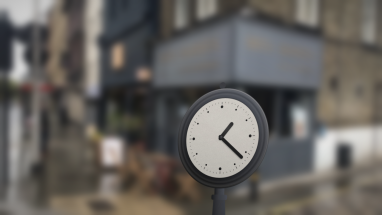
1 h 22 min
